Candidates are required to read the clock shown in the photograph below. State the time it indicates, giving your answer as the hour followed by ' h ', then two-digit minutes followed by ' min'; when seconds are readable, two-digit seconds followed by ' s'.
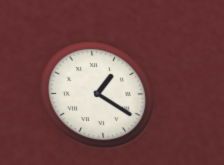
1 h 21 min
